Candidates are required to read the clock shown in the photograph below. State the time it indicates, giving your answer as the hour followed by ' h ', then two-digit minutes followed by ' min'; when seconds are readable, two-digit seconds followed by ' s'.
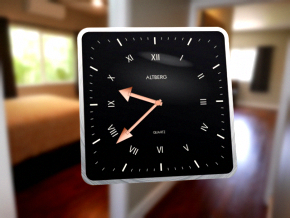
9 h 38 min
